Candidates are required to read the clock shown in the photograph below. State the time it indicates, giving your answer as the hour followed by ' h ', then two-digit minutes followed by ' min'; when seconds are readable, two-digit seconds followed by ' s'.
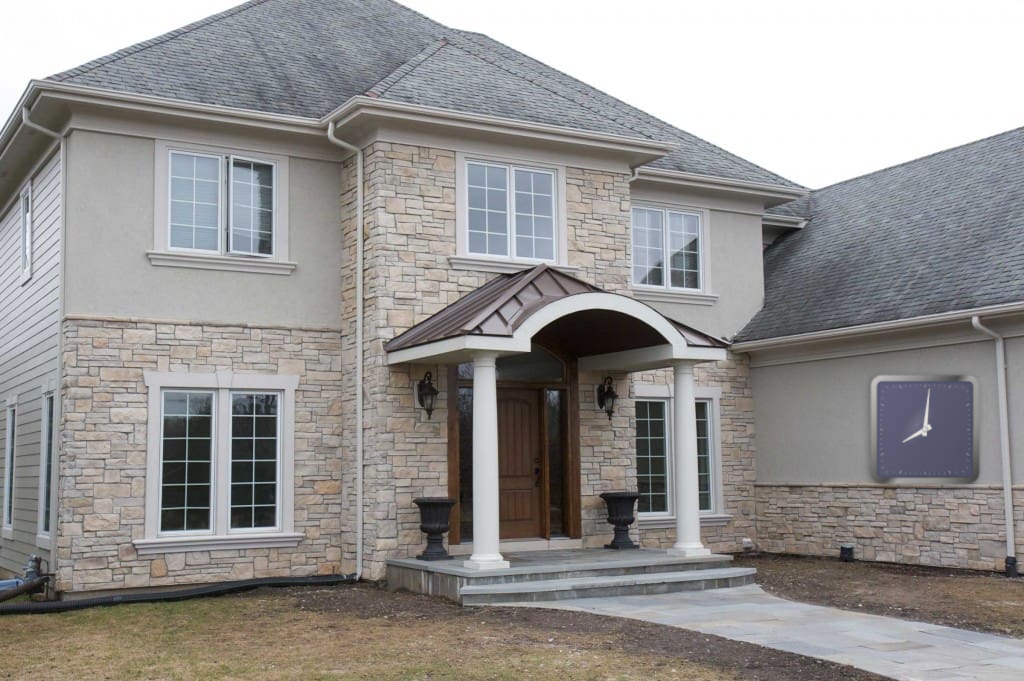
8 h 01 min
